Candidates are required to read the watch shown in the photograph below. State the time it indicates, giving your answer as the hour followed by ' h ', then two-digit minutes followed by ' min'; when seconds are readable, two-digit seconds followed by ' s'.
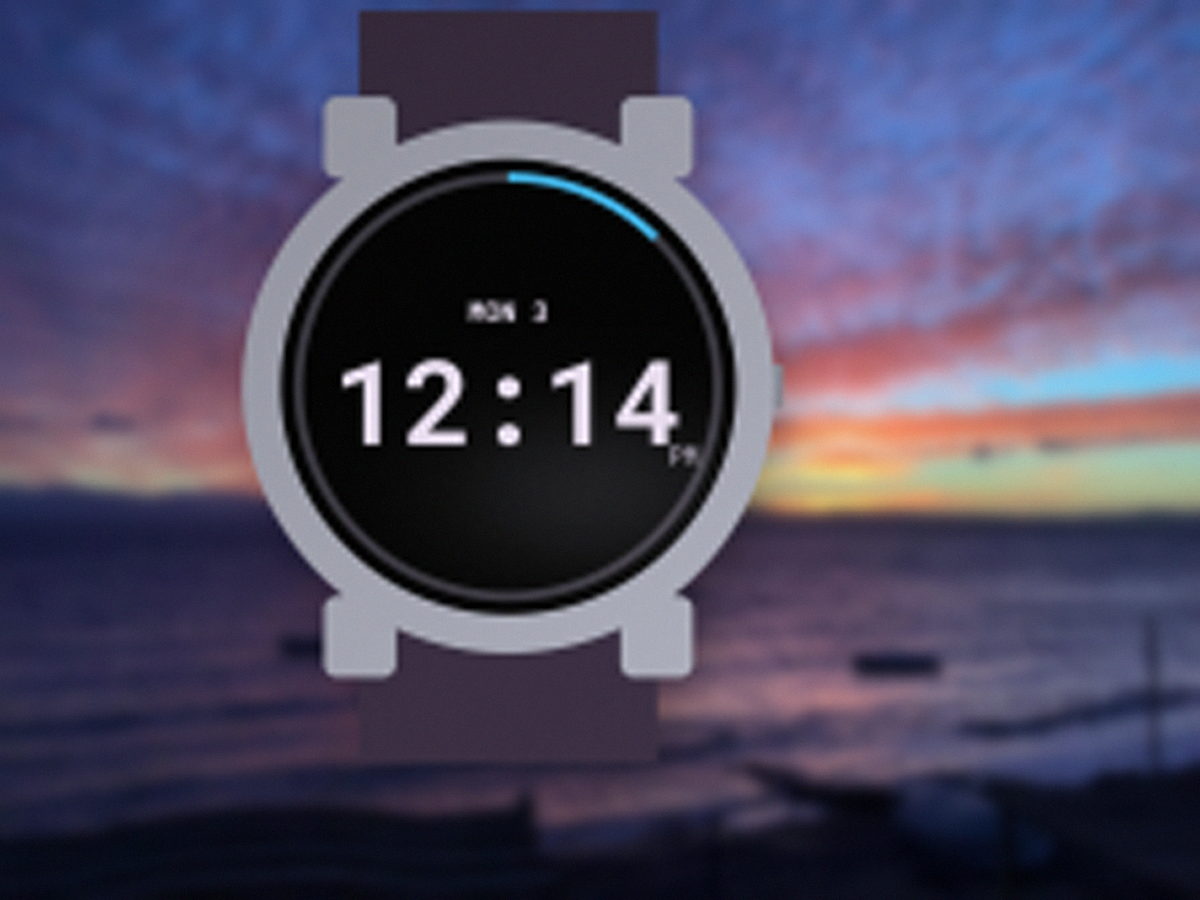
12 h 14 min
